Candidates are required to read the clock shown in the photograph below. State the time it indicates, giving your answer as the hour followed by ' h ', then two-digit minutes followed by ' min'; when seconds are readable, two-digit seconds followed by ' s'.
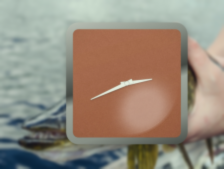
2 h 41 min
